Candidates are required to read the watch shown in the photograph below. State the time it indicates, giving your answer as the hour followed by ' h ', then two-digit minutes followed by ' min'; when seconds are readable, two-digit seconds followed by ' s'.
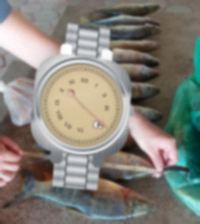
10 h 21 min
